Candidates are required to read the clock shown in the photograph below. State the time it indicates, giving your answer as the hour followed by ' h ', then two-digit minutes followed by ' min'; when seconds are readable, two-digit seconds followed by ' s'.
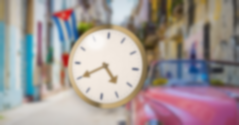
4 h 40 min
